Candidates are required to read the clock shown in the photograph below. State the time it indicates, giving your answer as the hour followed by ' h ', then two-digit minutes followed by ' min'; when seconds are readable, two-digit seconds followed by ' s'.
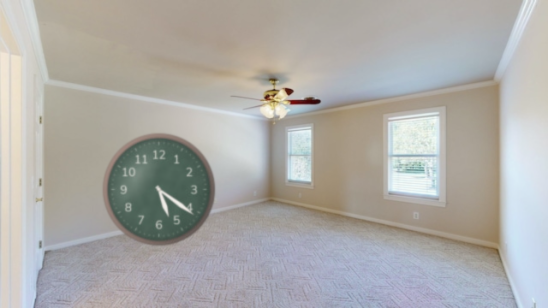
5 h 21 min
